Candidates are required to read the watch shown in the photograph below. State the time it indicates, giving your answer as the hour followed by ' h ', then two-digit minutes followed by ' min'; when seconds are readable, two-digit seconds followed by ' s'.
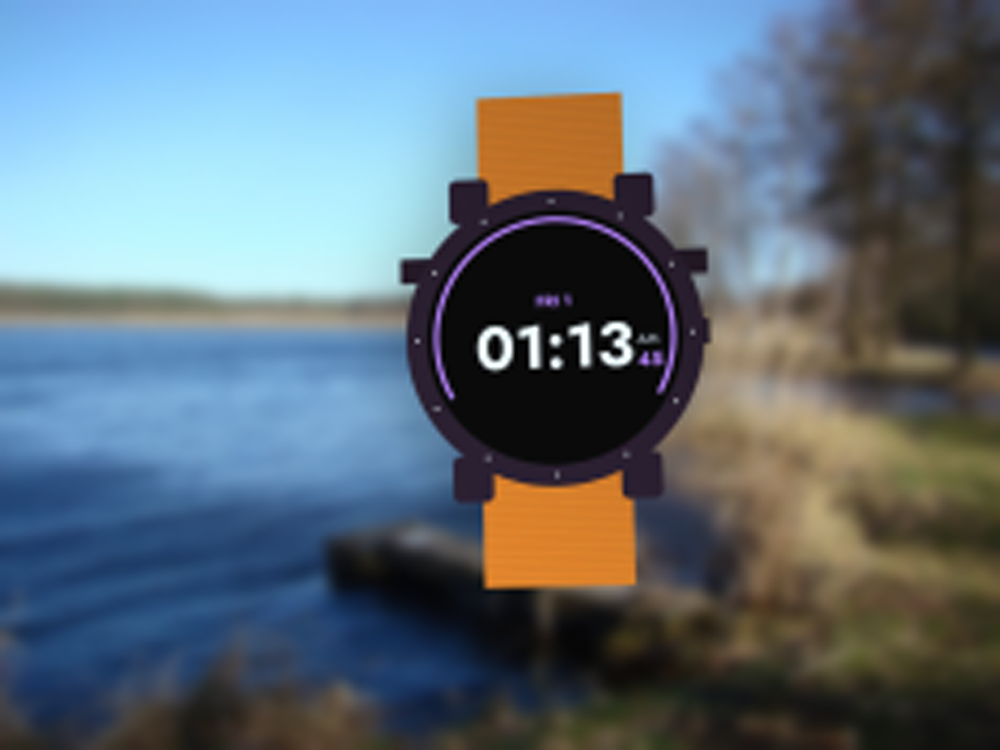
1 h 13 min
